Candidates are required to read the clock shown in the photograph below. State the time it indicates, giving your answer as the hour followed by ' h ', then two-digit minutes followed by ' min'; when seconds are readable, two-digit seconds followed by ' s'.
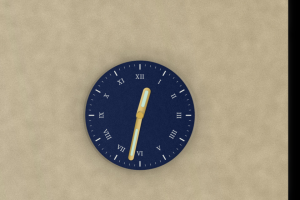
12 h 32 min
